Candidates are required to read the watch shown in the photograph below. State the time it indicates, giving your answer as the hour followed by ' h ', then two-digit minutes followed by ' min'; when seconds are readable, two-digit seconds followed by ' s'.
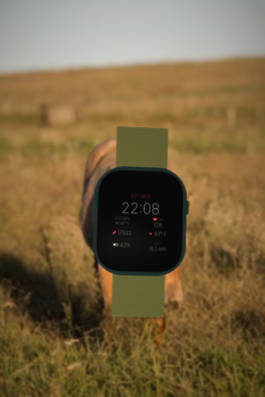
22 h 08 min
